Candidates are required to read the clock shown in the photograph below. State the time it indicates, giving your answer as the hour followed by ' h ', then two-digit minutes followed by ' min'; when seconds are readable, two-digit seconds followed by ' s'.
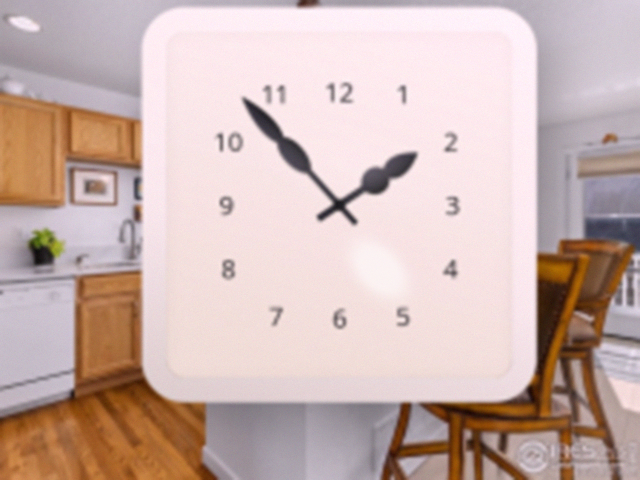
1 h 53 min
